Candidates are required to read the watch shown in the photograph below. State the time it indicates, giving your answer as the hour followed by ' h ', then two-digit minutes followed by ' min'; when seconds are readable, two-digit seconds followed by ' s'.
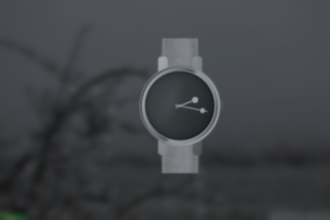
2 h 17 min
